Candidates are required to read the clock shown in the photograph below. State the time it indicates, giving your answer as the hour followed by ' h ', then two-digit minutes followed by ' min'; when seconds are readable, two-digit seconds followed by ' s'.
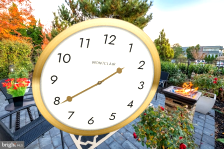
1 h 39 min
